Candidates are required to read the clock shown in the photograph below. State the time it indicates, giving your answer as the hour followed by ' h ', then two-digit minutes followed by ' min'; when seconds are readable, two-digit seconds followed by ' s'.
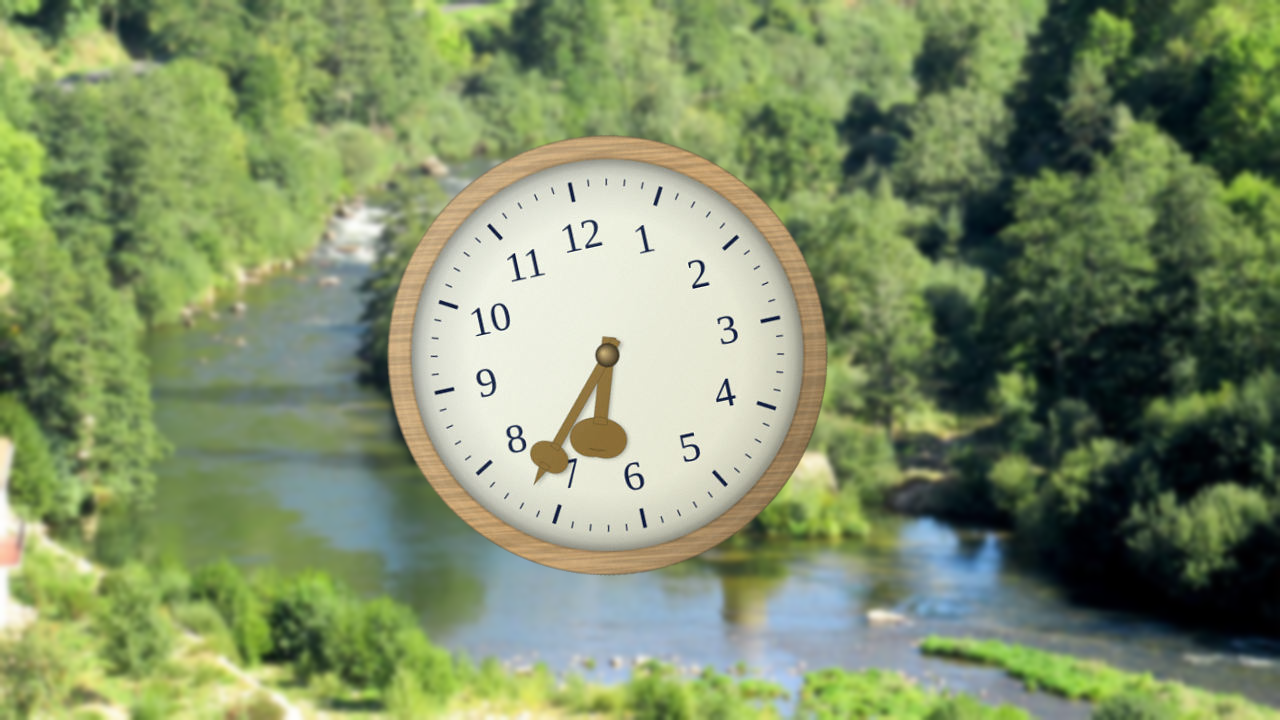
6 h 37 min
